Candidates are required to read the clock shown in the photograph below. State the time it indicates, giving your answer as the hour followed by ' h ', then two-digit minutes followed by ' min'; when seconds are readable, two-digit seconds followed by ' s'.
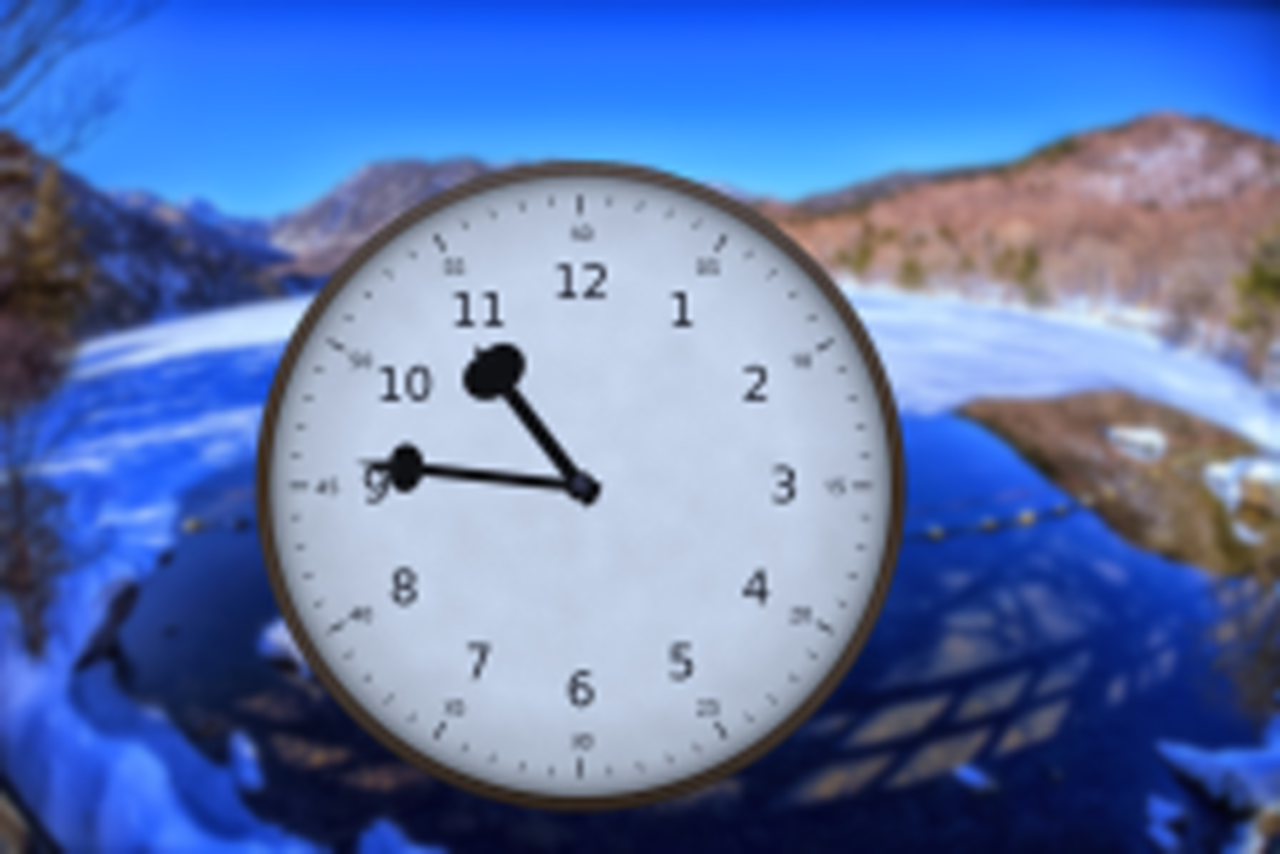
10 h 46 min
